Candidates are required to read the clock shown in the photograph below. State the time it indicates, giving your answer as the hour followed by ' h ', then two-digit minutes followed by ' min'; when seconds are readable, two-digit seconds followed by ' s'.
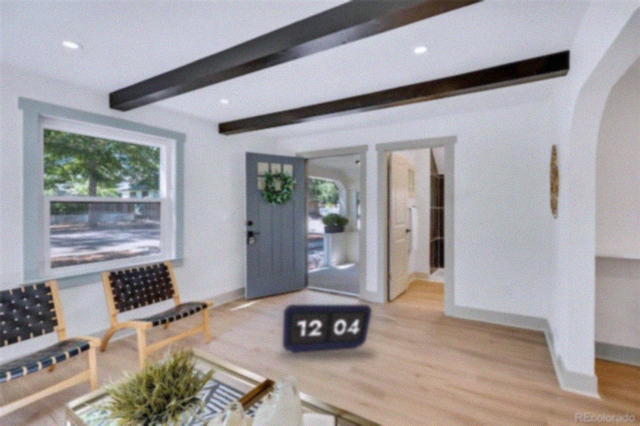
12 h 04 min
